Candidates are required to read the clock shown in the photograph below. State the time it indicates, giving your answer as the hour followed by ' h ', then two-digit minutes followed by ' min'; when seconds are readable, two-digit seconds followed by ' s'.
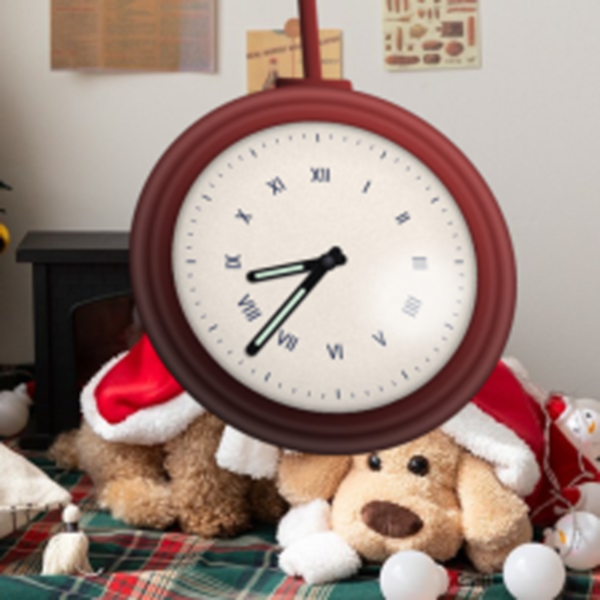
8 h 37 min
